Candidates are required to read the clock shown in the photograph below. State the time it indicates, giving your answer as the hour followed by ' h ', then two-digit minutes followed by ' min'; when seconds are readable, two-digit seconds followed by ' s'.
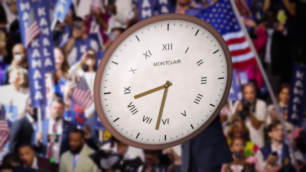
8 h 32 min
